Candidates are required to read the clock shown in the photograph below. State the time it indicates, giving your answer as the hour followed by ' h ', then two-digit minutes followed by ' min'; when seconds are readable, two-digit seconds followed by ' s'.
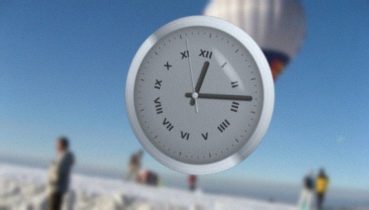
12 h 12 min 56 s
